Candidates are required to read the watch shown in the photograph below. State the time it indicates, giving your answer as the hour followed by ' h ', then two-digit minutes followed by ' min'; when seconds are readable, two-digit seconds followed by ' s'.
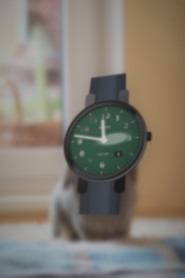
11 h 47 min
